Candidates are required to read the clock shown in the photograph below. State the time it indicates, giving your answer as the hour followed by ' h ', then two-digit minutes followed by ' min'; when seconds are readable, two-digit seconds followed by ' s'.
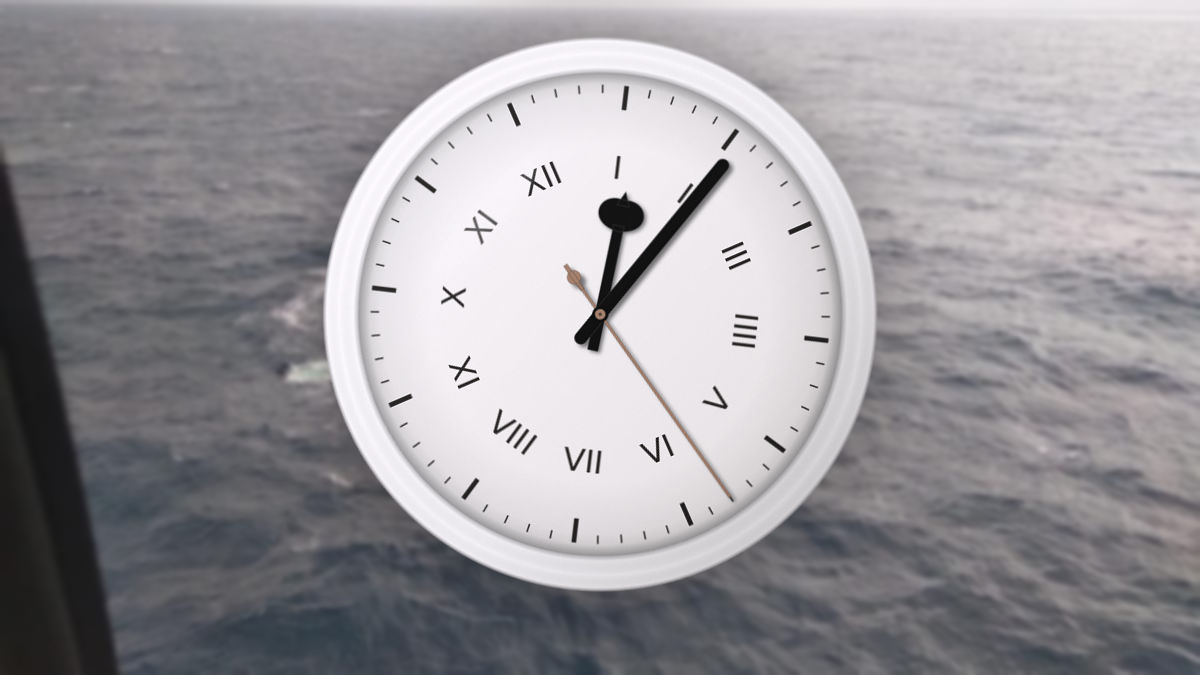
1 h 10 min 28 s
